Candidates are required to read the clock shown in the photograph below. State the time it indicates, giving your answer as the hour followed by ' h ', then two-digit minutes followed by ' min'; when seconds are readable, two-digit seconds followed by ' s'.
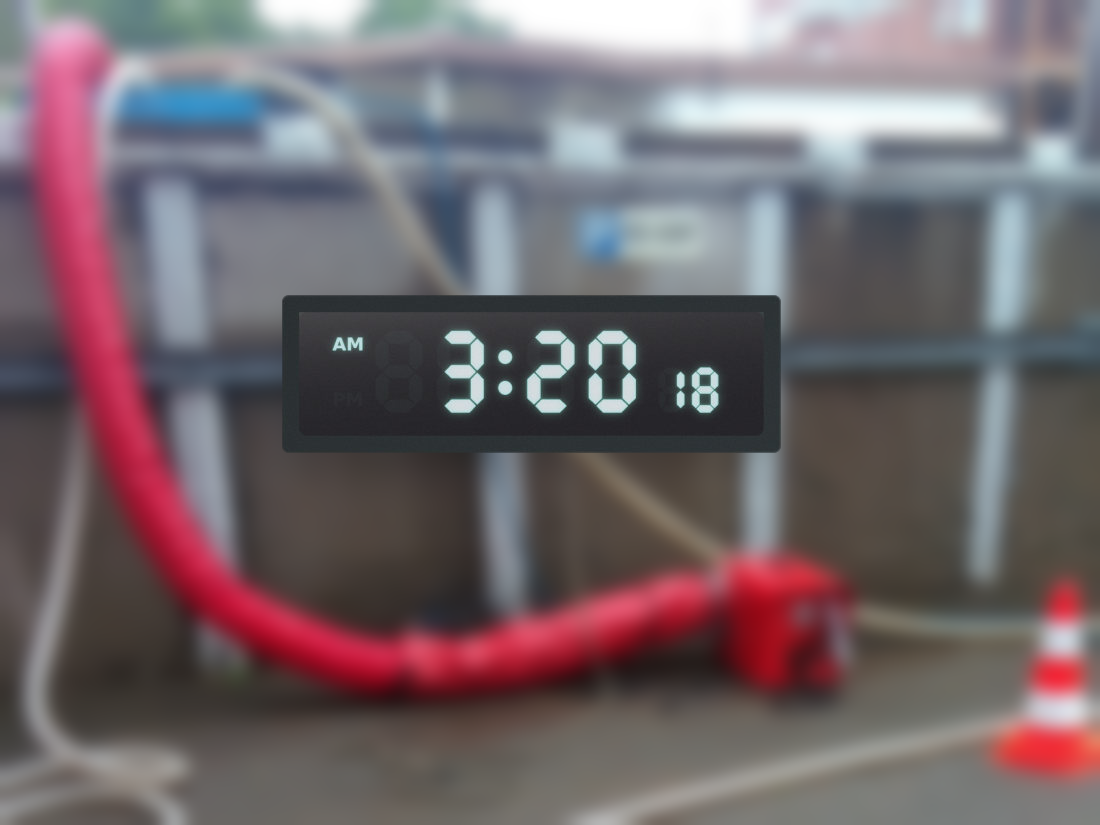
3 h 20 min 18 s
